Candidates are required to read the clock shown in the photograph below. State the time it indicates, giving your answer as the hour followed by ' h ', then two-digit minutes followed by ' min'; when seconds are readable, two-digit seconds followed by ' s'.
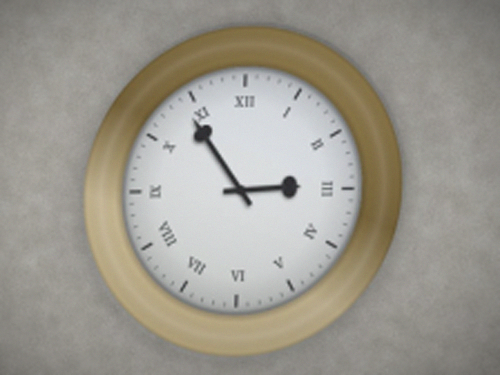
2 h 54 min
